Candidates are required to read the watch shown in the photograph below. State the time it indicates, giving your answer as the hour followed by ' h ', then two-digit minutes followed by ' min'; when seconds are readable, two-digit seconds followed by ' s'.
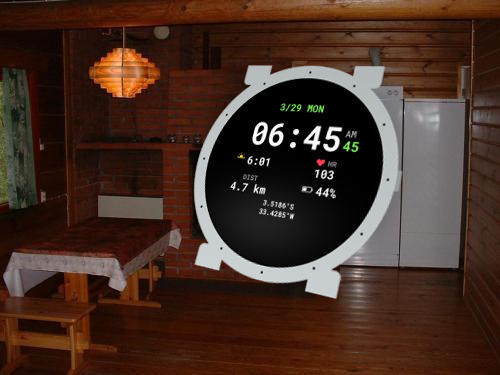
6 h 45 min 45 s
